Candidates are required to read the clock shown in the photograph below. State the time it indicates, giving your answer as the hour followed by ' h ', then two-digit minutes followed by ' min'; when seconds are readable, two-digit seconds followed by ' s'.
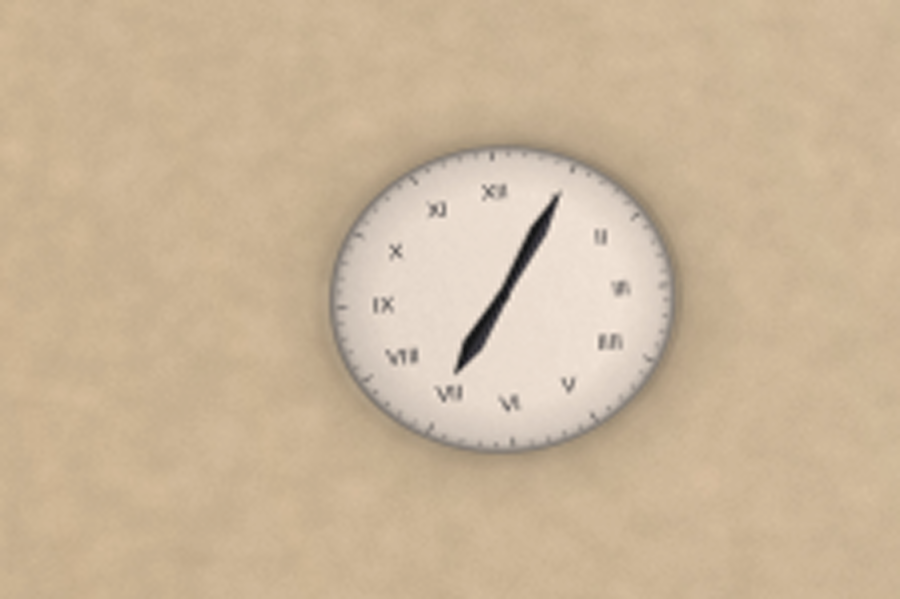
7 h 05 min
